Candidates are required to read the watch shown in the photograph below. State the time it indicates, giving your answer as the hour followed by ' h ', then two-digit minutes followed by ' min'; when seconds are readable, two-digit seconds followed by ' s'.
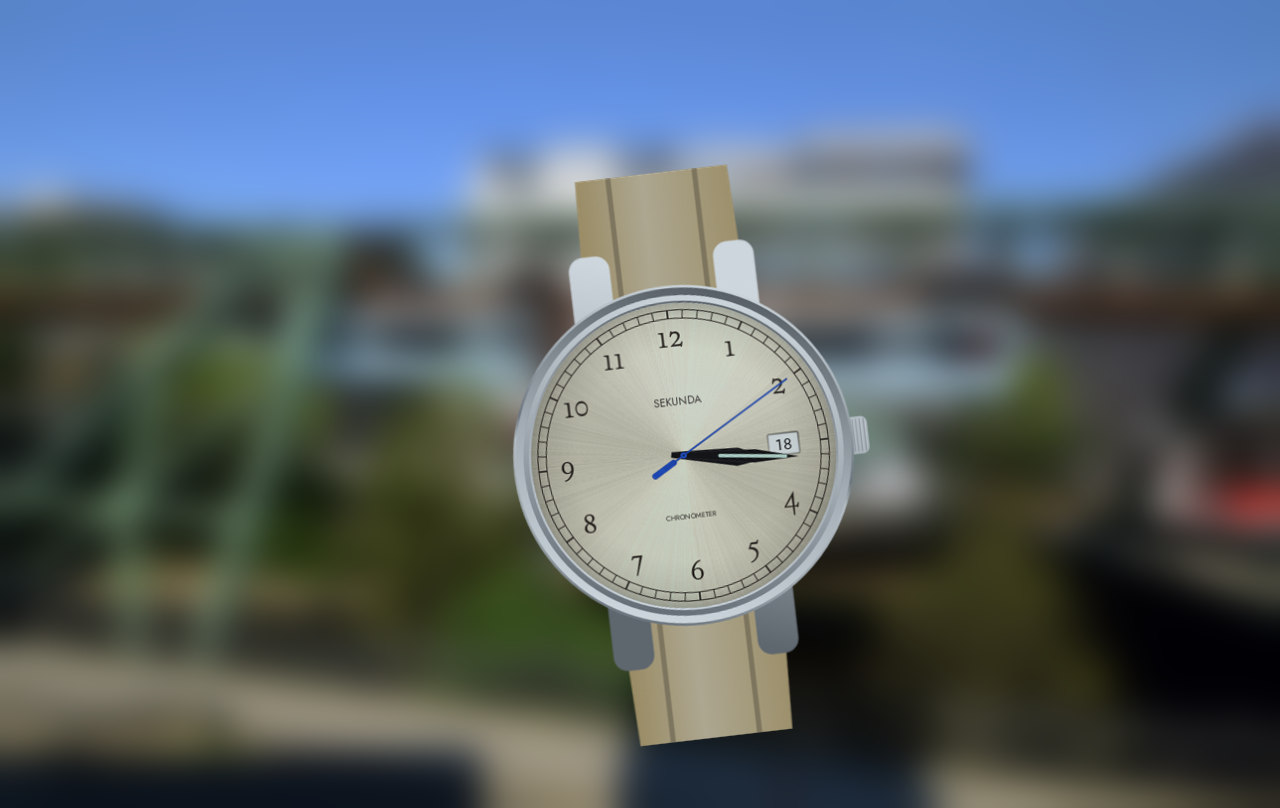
3 h 16 min 10 s
